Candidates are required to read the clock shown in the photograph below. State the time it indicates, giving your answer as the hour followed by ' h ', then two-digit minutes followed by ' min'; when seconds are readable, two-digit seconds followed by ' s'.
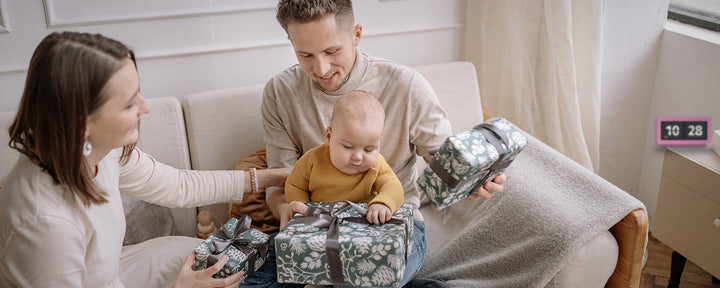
10 h 28 min
